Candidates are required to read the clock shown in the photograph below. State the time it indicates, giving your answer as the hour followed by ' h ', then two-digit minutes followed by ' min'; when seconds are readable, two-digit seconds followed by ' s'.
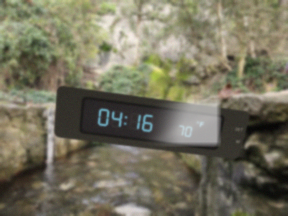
4 h 16 min
